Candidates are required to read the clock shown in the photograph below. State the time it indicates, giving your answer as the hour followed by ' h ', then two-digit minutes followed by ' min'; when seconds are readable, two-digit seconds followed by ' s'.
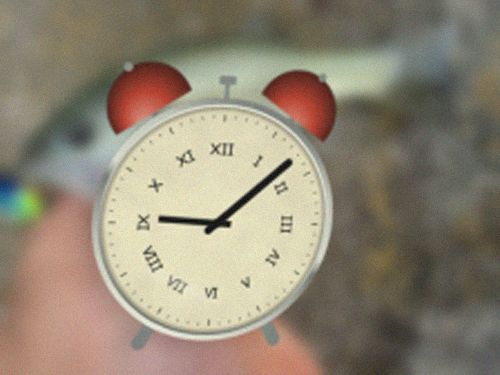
9 h 08 min
